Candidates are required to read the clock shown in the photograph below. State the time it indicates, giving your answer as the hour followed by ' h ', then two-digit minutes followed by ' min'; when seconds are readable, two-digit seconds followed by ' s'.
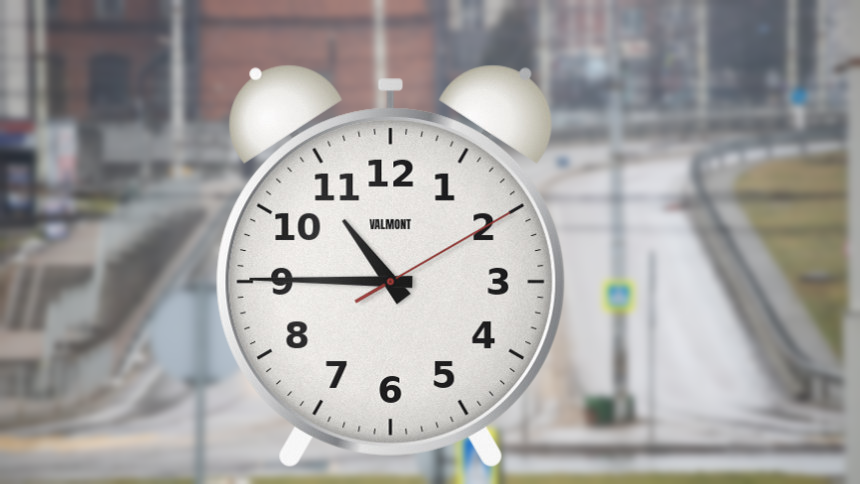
10 h 45 min 10 s
